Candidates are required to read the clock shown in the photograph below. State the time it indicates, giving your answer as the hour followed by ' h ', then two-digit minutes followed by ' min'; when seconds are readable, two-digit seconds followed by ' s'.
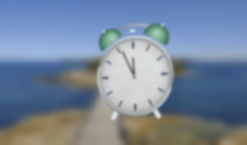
11 h 56 min
